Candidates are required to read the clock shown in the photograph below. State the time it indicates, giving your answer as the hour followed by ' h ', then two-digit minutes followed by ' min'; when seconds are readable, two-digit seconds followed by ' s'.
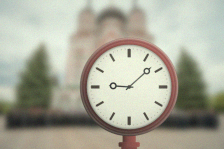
9 h 08 min
